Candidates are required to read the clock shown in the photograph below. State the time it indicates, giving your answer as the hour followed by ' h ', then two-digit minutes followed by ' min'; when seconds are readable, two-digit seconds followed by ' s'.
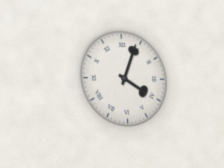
4 h 04 min
